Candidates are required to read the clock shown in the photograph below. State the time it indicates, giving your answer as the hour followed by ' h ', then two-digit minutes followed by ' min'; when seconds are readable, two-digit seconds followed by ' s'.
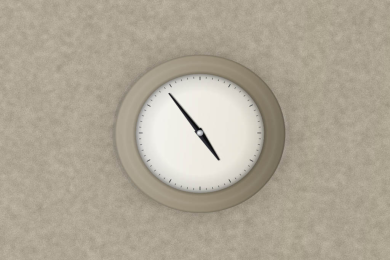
4 h 54 min
